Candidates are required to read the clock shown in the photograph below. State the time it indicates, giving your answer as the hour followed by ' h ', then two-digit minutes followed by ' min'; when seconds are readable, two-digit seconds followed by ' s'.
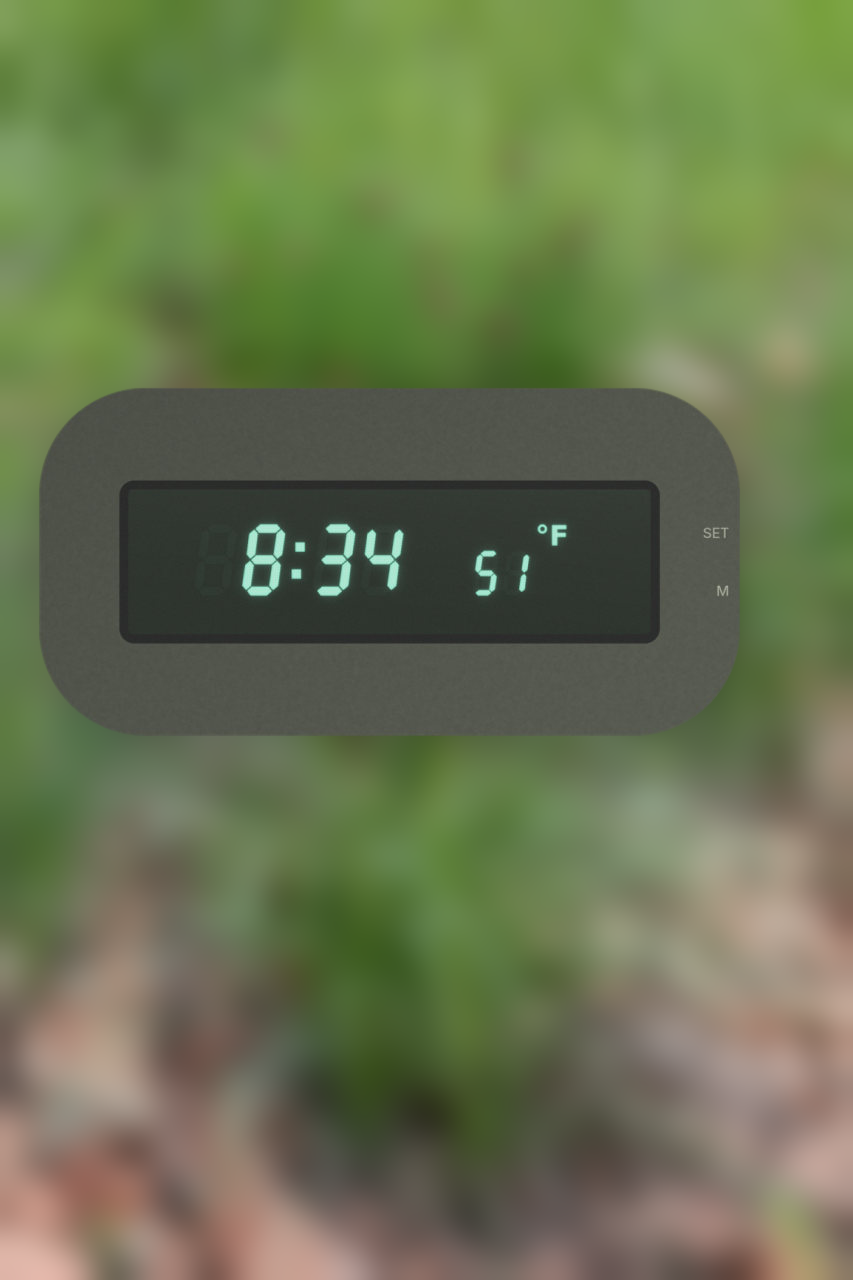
8 h 34 min
